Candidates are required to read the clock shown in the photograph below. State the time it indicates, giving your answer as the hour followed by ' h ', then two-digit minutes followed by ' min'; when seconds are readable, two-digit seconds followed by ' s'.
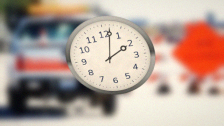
2 h 02 min
